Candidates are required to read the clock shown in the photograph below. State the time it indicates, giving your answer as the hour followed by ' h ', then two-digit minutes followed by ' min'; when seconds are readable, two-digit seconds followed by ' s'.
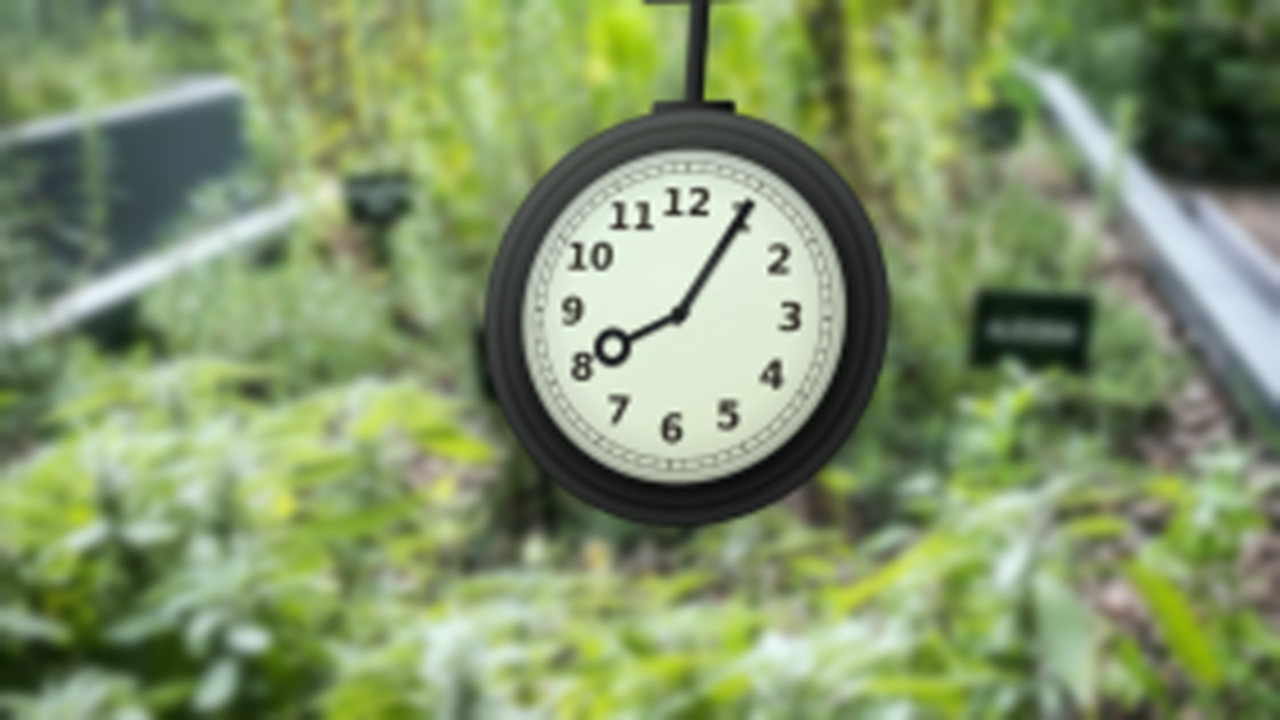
8 h 05 min
